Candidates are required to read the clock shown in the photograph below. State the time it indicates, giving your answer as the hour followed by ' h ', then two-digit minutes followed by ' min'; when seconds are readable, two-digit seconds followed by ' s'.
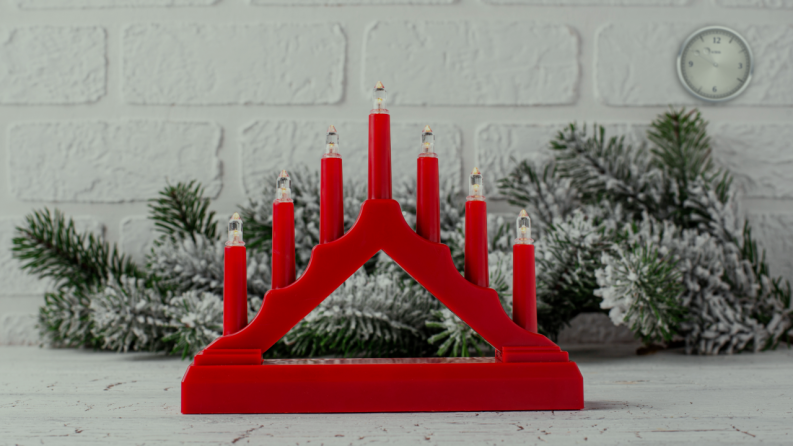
10 h 50 min
